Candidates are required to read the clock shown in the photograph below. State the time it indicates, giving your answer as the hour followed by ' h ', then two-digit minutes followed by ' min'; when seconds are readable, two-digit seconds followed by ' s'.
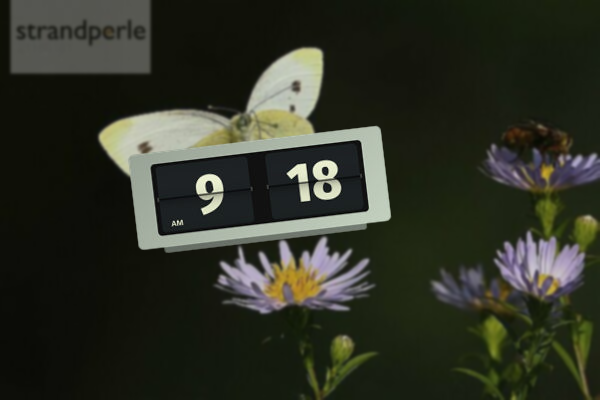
9 h 18 min
